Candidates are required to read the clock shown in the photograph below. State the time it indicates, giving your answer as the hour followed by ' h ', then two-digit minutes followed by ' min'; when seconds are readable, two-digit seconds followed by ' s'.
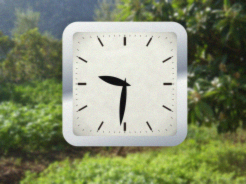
9 h 31 min
